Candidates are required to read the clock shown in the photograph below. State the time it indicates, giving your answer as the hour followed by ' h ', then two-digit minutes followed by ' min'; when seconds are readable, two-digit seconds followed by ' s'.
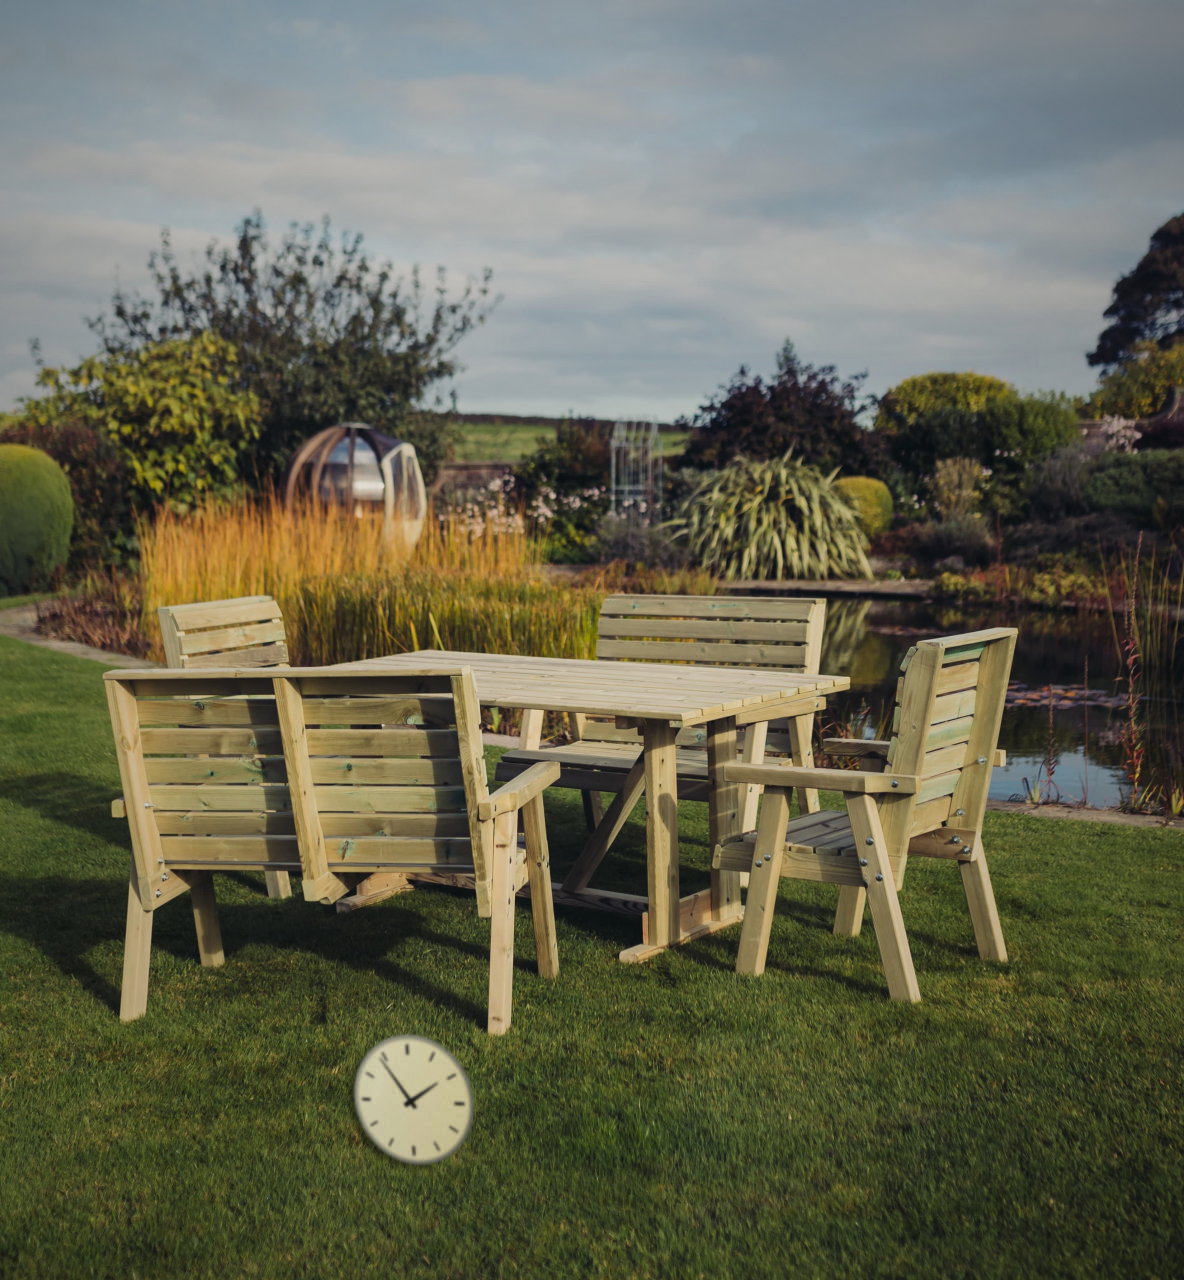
1 h 54 min
